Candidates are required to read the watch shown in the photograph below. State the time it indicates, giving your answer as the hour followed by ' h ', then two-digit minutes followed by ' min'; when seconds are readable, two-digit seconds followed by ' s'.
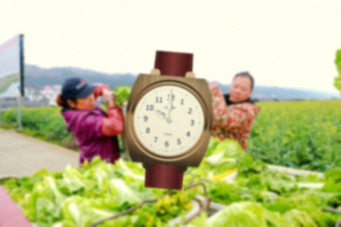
10 h 00 min
